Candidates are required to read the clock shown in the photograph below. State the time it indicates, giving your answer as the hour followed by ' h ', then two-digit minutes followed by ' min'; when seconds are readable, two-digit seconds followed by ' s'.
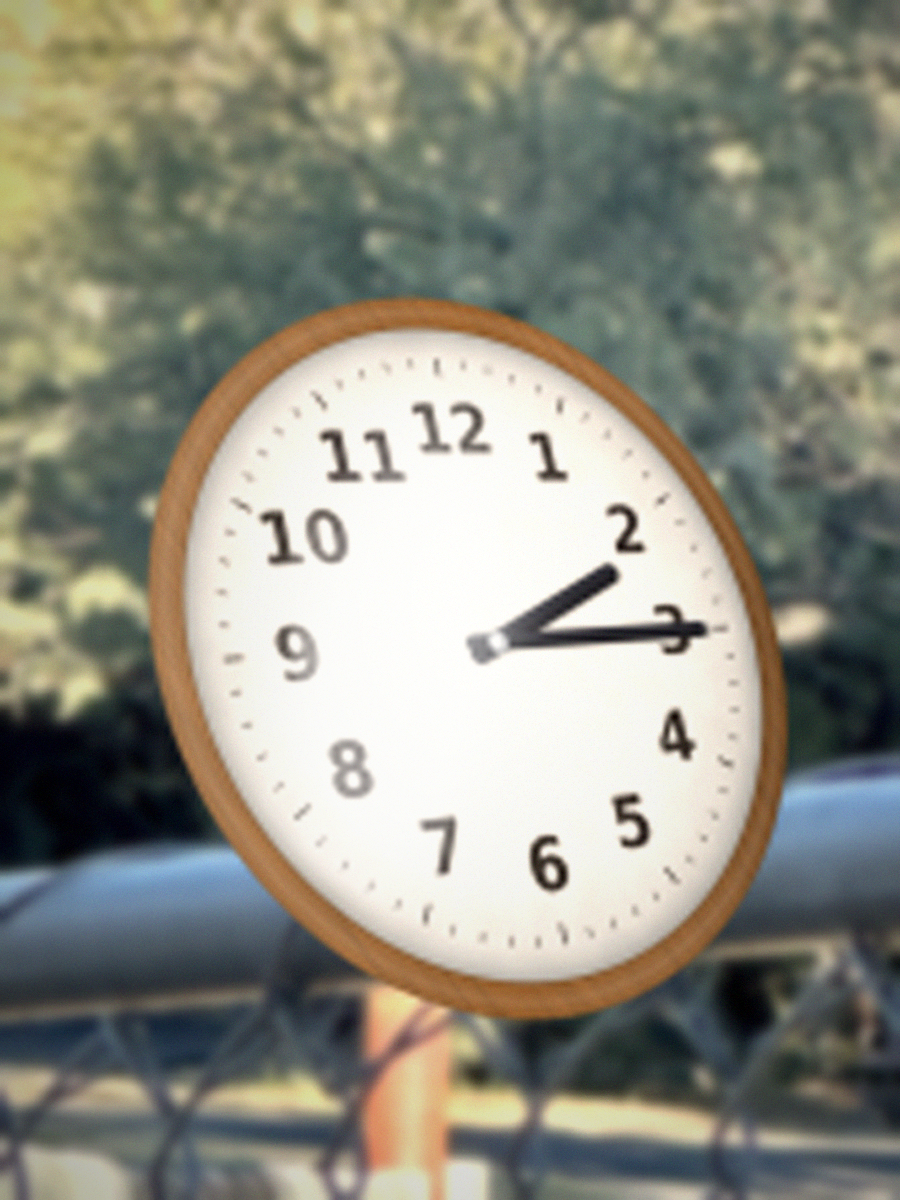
2 h 15 min
